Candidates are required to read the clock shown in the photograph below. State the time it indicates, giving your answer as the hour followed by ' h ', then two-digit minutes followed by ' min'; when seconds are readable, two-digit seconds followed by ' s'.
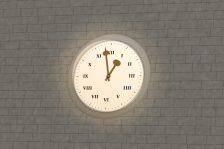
12 h 58 min
